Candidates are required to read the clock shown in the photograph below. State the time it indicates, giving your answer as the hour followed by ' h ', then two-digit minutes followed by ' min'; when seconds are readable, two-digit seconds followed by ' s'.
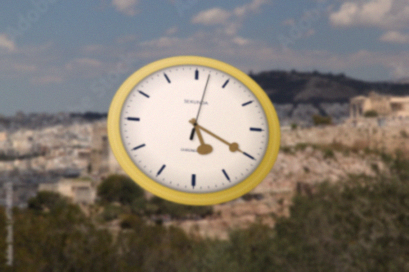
5 h 20 min 02 s
